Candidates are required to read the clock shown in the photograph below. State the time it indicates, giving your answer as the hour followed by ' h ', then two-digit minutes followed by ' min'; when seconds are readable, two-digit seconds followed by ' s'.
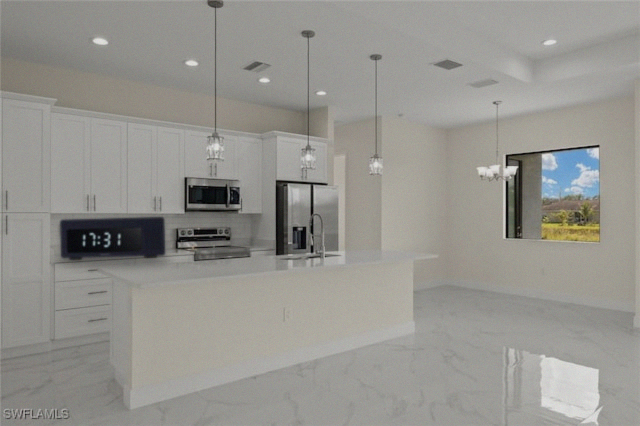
17 h 31 min
